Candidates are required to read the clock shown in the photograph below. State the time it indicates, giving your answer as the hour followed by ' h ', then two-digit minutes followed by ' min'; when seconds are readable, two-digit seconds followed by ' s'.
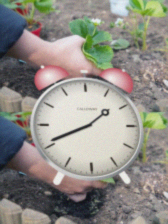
1 h 41 min
